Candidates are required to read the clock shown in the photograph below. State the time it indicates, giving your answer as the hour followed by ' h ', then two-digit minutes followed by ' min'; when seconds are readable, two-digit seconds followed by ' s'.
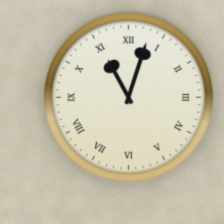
11 h 03 min
